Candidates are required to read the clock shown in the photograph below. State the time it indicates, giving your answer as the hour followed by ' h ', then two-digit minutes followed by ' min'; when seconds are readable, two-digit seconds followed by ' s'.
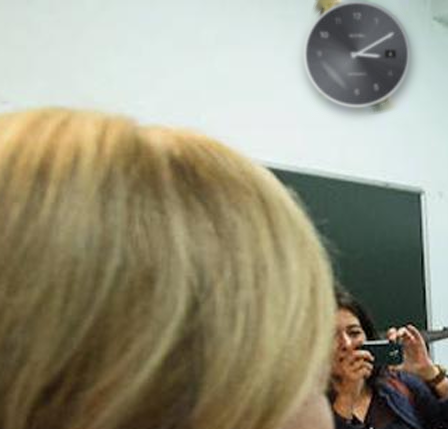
3 h 10 min
